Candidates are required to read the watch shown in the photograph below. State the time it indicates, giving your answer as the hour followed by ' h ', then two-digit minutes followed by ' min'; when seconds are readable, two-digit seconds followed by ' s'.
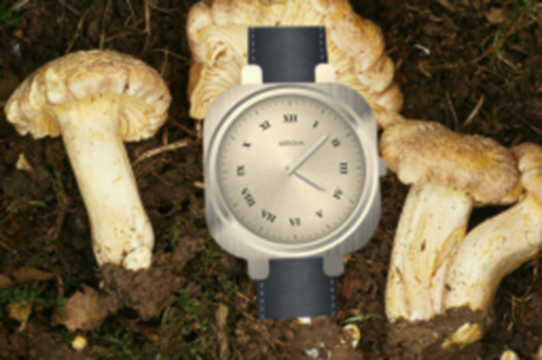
4 h 08 min
